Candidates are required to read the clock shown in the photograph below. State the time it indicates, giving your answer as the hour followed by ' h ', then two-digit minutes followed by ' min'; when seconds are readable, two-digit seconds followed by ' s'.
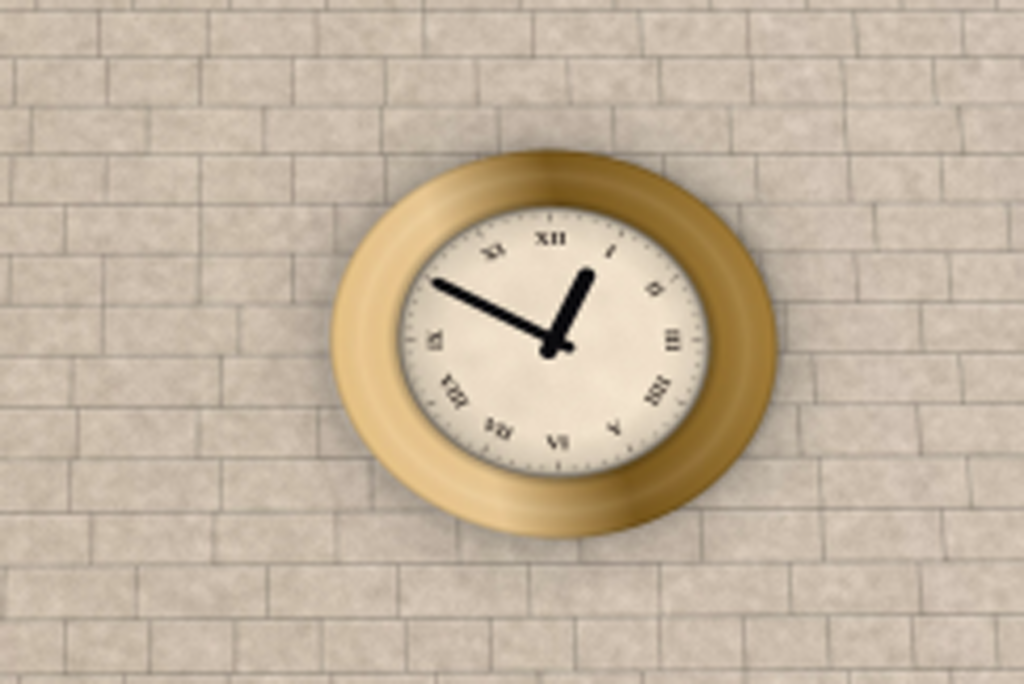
12 h 50 min
